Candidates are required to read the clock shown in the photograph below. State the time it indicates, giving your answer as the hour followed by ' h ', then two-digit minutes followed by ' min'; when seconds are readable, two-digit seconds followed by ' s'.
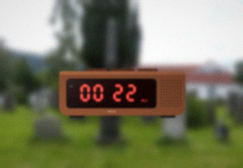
0 h 22 min
